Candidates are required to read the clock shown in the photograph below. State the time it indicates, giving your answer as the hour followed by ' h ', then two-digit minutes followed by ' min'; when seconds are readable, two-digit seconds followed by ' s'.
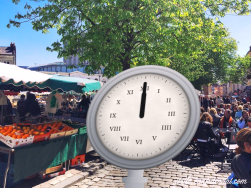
12 h 00 min
